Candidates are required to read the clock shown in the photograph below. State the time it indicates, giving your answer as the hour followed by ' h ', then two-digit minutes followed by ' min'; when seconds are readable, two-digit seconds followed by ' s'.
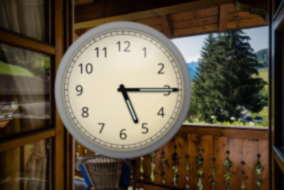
5 h 15 min
